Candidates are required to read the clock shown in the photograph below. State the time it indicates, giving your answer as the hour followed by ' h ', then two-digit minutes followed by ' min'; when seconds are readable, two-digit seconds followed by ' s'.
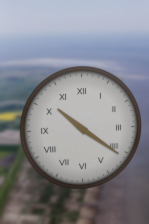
10 h 21 min
